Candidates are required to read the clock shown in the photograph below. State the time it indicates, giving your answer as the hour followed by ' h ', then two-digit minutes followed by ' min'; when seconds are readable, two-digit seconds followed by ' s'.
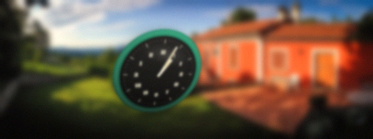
1 h 04 min
